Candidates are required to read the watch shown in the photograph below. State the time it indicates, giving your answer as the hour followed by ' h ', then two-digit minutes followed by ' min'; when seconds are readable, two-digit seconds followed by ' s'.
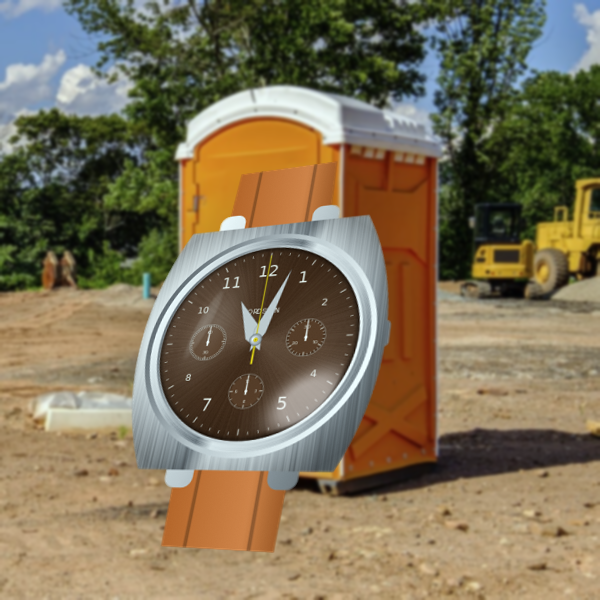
11 h 03 min
